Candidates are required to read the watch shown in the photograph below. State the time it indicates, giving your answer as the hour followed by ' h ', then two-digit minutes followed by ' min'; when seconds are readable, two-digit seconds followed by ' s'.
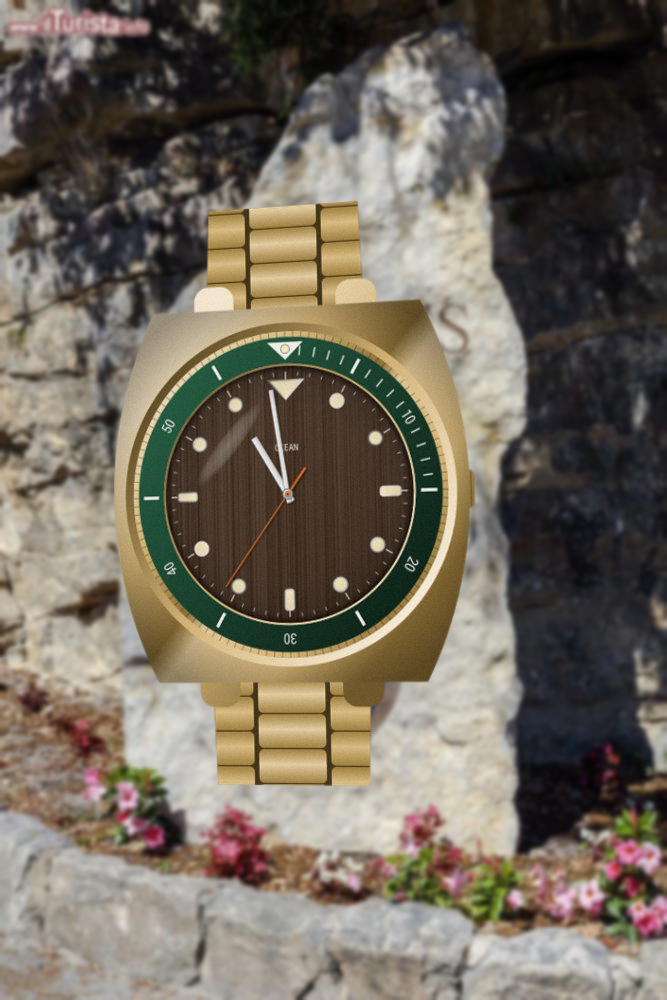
10 h 58 min 36 s
